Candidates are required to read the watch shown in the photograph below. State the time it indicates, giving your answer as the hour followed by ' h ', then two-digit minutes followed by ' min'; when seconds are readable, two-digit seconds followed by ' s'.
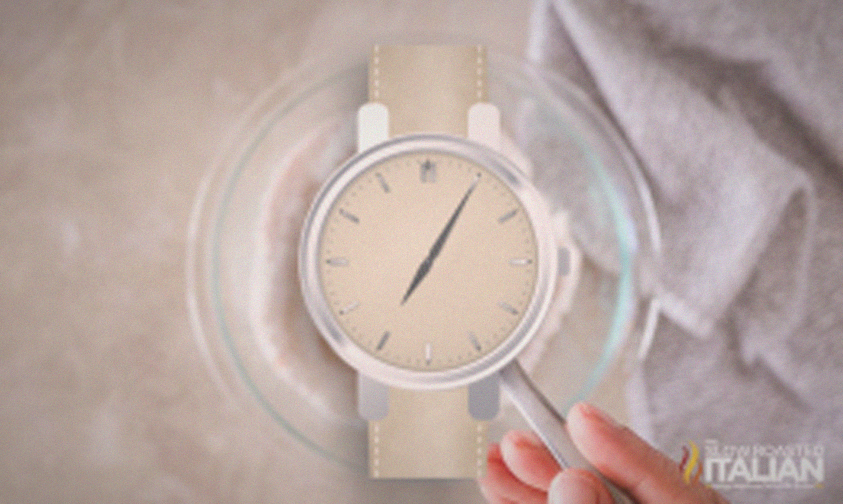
7 h 05 min
